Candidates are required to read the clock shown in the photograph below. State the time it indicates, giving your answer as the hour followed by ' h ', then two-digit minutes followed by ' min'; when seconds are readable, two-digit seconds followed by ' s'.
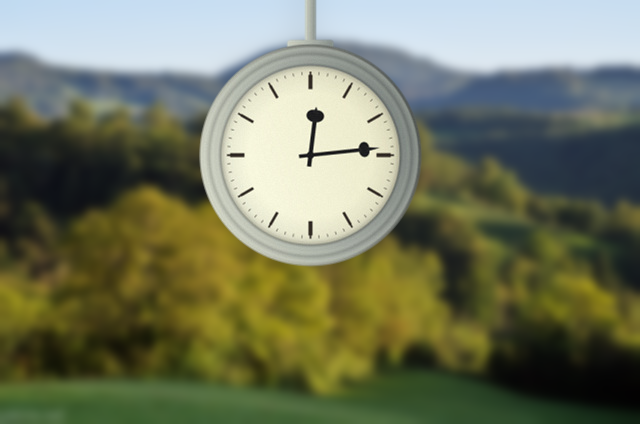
12 h 14 min
